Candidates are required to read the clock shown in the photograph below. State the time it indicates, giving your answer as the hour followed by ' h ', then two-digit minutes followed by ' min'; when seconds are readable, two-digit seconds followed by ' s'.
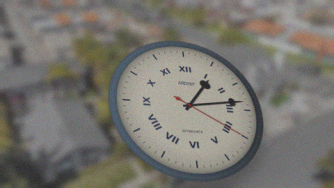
1 h 13 min 20 s
